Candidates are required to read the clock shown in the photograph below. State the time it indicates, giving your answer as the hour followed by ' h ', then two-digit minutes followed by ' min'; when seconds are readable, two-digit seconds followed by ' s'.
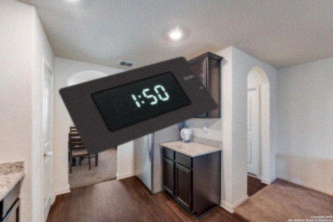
1 h 50 min
